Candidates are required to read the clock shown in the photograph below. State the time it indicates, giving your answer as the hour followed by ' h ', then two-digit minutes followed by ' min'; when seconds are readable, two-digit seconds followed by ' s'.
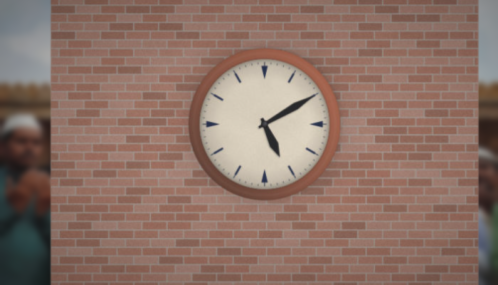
5 h 10 min
